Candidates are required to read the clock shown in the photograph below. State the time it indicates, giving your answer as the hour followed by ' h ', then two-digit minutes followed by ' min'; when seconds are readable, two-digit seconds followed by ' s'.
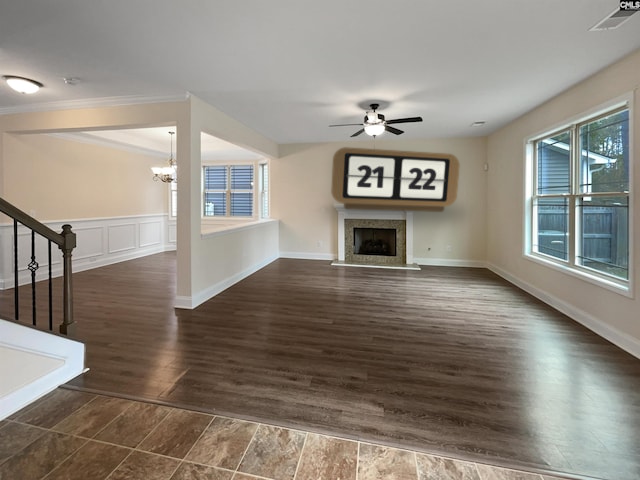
21 h 22 min
